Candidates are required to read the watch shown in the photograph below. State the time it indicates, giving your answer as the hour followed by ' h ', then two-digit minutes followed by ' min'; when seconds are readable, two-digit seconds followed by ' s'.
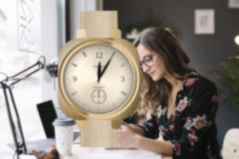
12 h 05 min
